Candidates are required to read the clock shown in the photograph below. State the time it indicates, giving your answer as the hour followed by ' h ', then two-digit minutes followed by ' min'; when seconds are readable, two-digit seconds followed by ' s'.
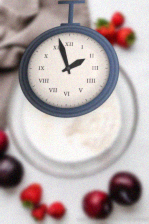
1 h 57 min
